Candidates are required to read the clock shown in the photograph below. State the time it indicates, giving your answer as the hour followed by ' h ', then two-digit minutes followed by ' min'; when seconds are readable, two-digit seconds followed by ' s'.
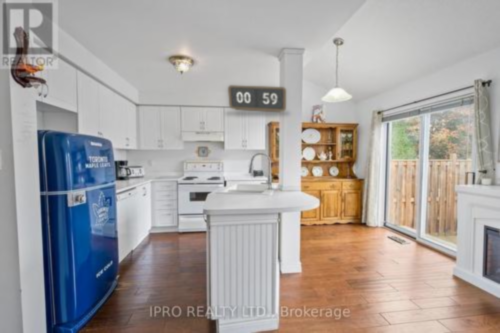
0 h 59 min
